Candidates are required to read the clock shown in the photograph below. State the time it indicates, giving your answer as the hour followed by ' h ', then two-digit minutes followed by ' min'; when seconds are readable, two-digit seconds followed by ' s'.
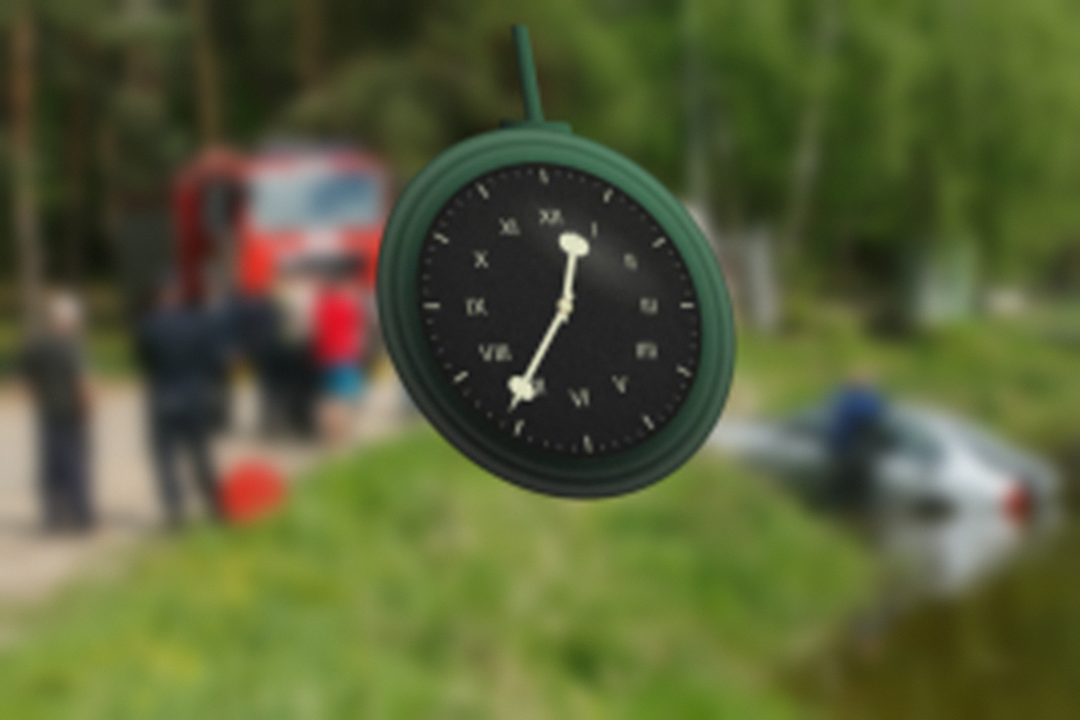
12 h 36 min
